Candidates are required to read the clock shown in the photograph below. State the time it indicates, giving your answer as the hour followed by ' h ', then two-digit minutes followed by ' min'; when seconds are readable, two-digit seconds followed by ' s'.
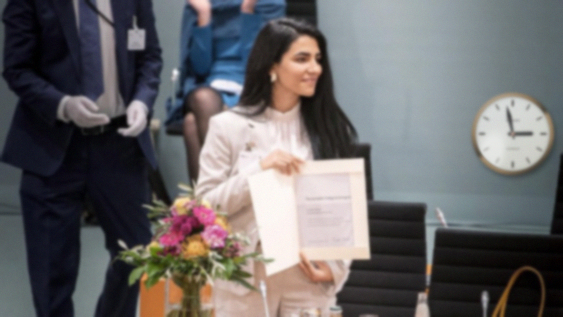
2 h 58 min
